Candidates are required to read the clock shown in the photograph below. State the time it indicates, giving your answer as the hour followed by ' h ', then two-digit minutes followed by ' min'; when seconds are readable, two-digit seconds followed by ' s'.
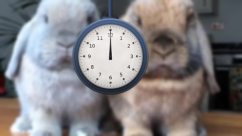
12 h 00 min
